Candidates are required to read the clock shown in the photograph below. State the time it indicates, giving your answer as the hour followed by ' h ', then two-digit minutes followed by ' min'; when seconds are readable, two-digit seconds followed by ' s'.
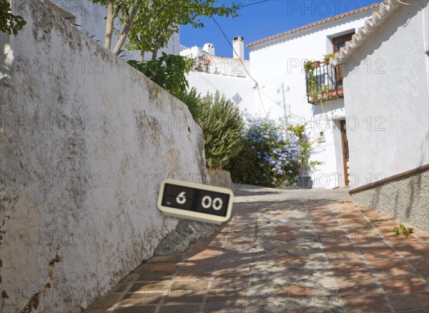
6 h 00 min
